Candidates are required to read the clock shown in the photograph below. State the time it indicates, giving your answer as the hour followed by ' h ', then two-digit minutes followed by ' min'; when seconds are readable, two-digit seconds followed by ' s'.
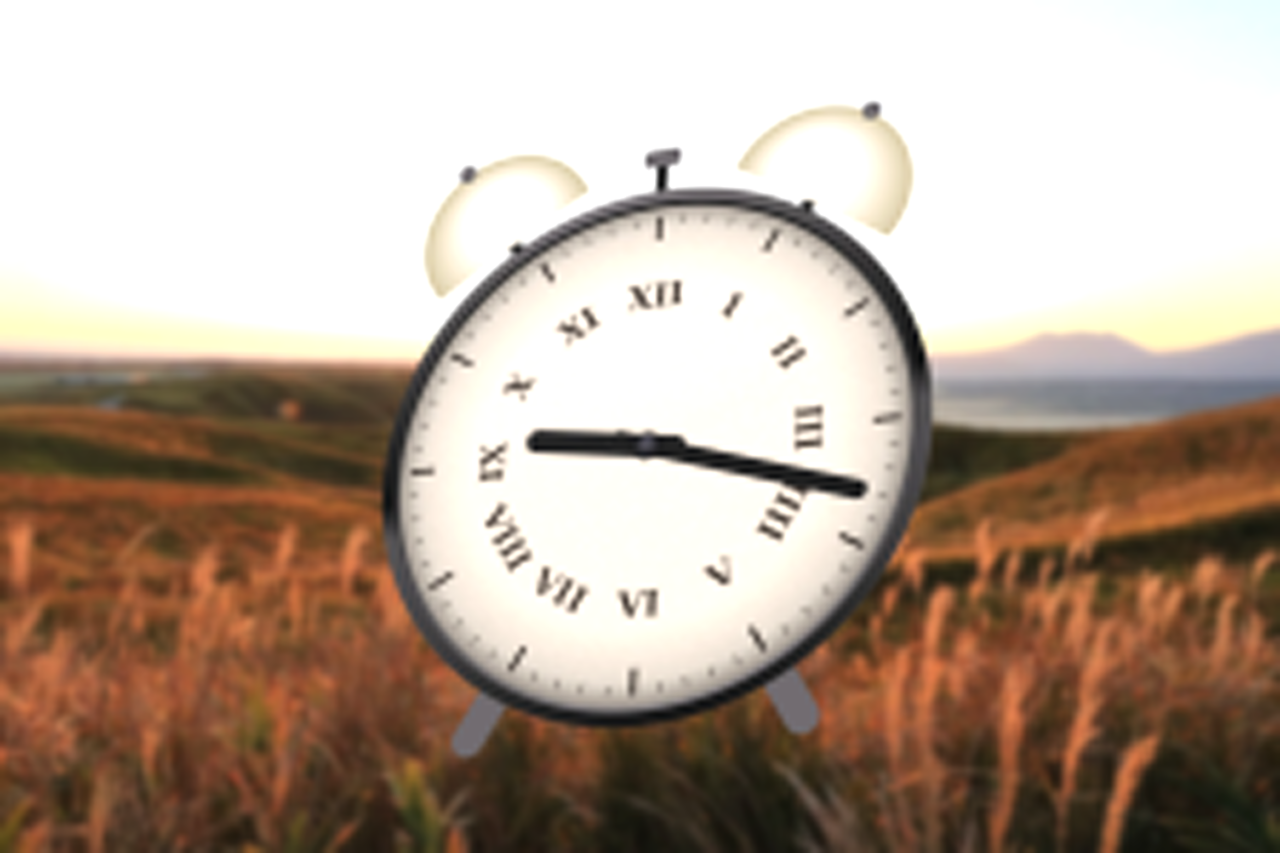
9 h 18 min
